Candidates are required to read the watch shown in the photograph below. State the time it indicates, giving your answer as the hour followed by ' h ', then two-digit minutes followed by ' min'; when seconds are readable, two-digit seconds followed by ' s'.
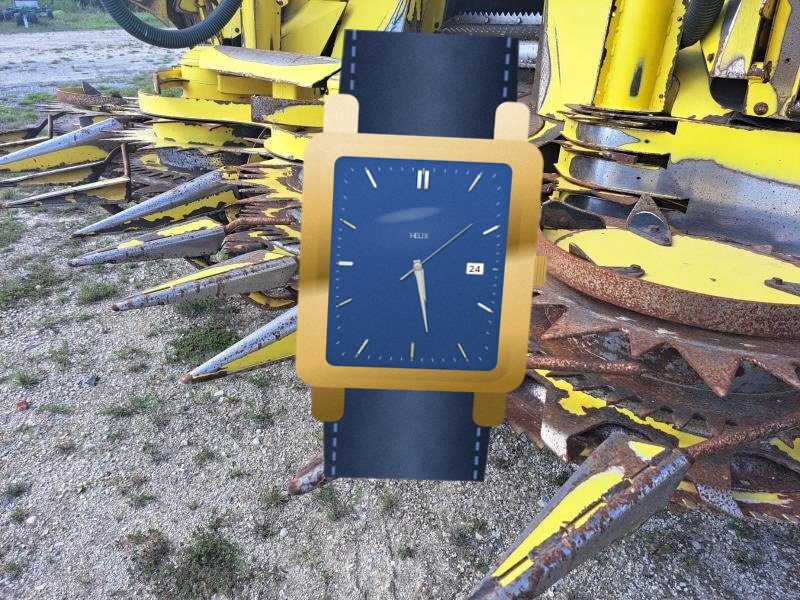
5 h 28 min 08 s
